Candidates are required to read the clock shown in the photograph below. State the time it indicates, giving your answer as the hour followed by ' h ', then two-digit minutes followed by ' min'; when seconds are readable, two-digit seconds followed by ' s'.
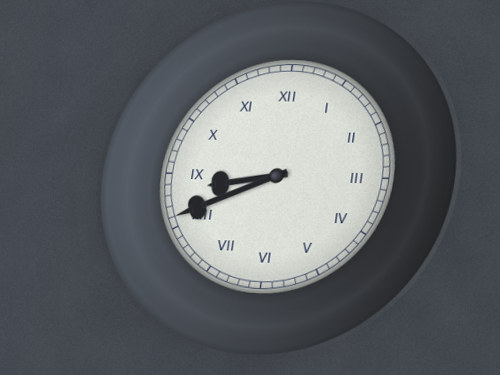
8 h 41 min
